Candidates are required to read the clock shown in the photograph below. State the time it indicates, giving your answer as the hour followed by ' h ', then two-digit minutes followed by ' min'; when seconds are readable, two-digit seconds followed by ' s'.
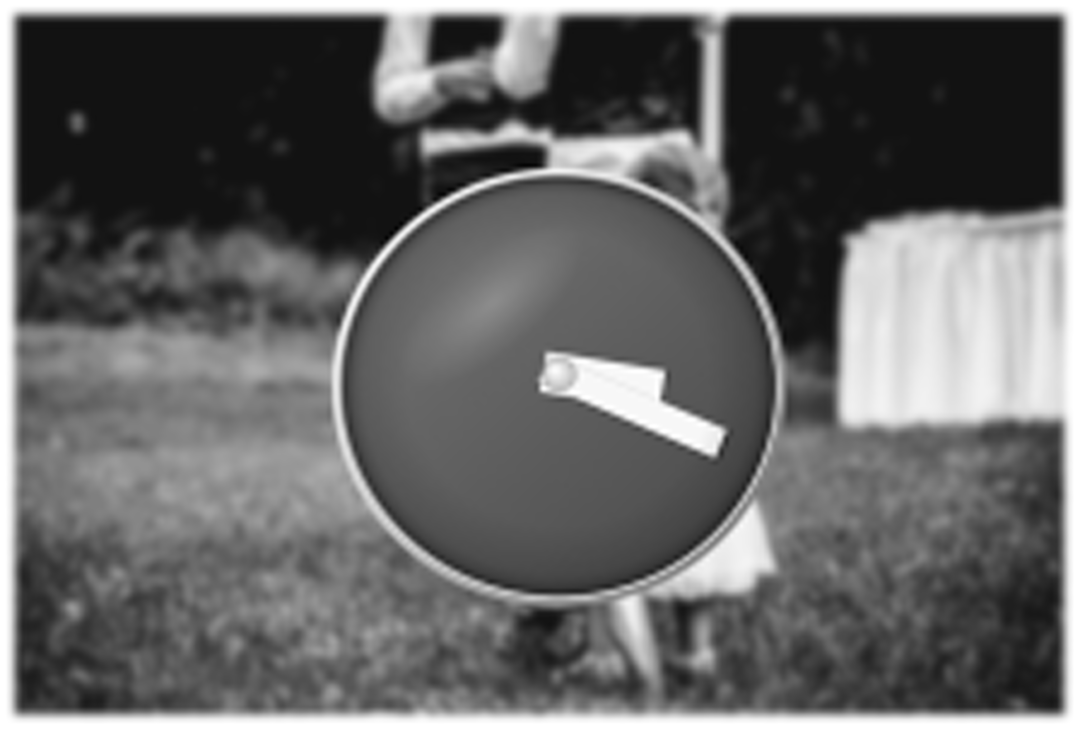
3 h 19 min
